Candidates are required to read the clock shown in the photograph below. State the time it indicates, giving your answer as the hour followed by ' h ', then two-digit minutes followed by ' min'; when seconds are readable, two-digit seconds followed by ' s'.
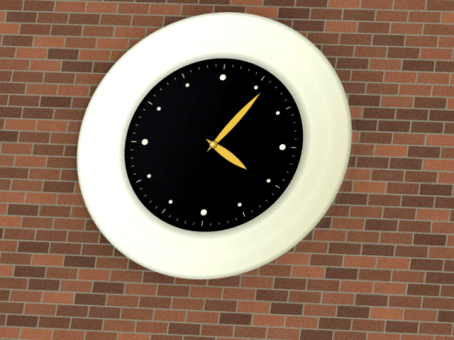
4 h 06 min
